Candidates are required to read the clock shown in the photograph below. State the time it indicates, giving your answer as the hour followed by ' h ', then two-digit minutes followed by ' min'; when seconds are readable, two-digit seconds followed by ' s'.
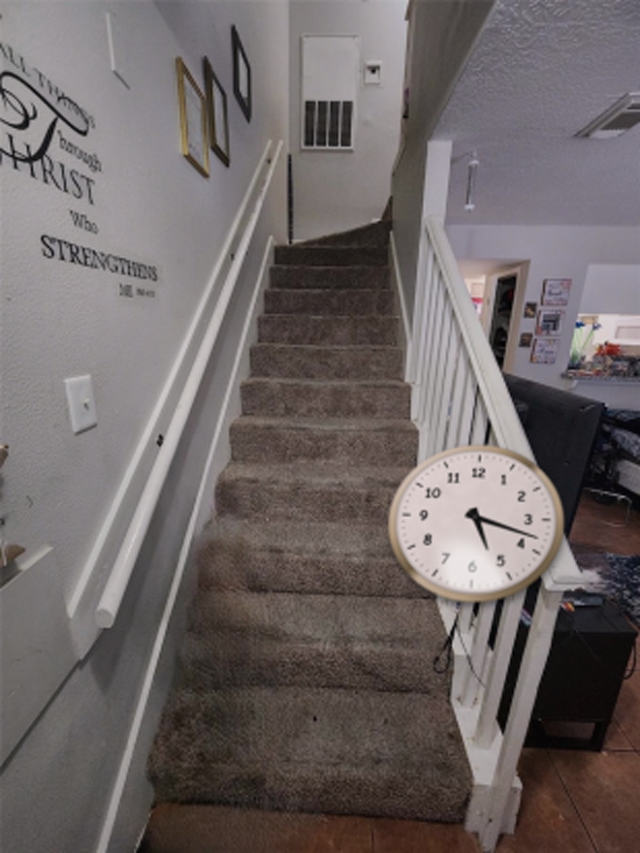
5 h 18 min
